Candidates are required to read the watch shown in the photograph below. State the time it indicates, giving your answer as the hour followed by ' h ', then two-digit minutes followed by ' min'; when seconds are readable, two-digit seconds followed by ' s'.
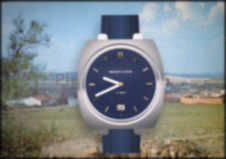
9 h 41 min
